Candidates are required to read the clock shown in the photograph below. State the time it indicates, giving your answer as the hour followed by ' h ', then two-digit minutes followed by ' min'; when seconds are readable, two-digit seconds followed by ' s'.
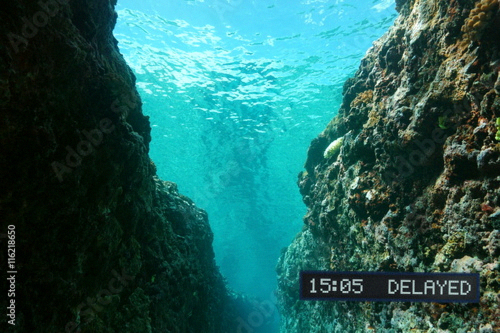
15 h 05 min
